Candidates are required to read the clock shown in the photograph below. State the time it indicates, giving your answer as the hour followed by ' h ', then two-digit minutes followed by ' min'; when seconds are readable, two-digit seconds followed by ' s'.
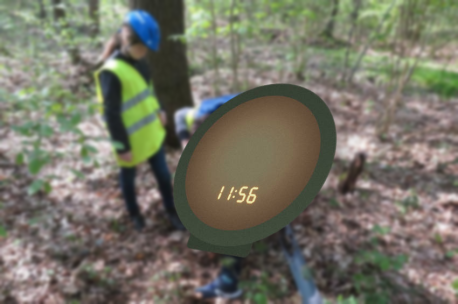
11 h 56 min
